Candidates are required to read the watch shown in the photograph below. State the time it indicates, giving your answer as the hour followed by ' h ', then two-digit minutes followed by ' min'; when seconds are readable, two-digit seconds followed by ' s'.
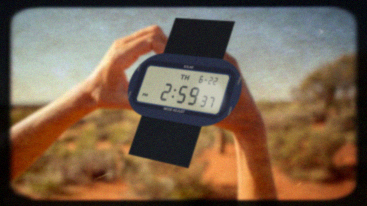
2 h 59 min 37 s
